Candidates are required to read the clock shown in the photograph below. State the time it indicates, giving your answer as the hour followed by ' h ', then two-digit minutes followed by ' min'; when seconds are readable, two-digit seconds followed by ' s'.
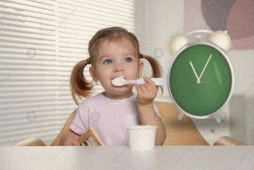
11 h 05 min
